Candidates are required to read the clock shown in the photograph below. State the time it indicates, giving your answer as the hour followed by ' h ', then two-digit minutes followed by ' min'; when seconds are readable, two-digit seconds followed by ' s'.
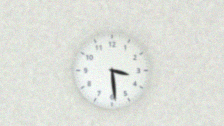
3 h 29 min
